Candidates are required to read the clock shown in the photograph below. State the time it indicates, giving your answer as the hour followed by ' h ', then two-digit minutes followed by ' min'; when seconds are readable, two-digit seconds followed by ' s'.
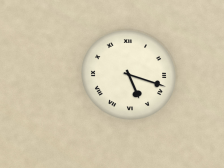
5 h 18 min
